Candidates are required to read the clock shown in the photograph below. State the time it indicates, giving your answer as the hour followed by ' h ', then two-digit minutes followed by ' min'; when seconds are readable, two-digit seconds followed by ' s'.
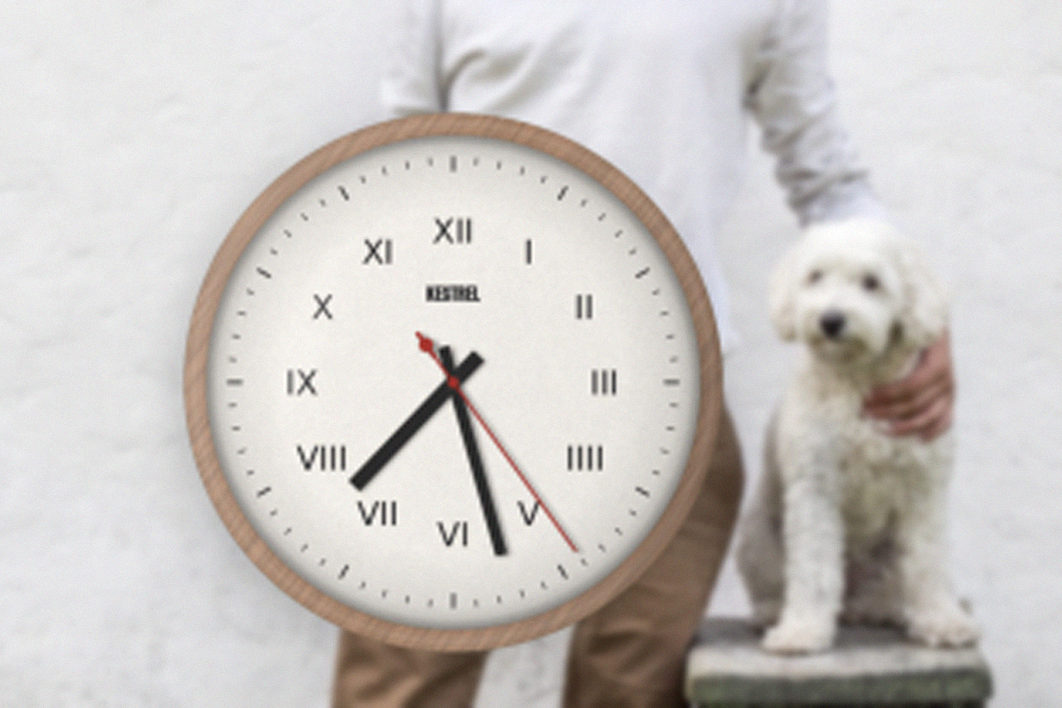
7 h 27 min 24 s
